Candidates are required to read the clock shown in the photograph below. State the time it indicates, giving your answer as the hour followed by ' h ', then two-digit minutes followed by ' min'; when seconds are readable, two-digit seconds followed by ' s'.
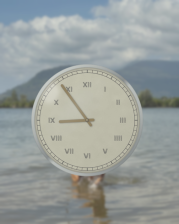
8 h 54 min
